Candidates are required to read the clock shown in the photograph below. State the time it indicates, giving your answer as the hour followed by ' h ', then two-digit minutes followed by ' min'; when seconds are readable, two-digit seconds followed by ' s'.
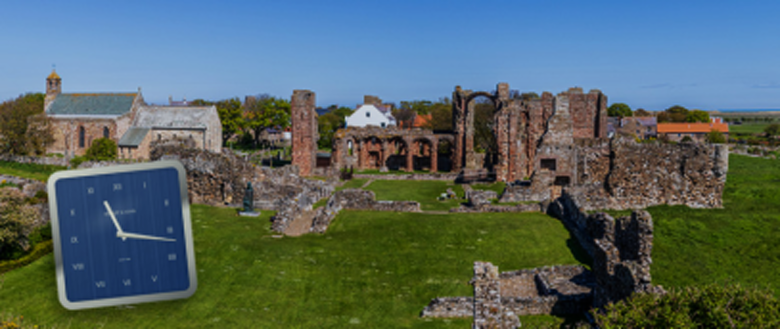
11 h 17 min
